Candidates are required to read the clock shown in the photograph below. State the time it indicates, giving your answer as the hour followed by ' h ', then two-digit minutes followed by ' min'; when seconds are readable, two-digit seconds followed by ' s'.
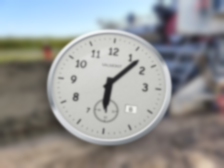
6 h 07 min
